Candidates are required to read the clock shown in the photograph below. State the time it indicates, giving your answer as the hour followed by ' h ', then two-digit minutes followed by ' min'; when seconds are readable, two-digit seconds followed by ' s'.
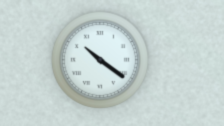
10 h 21 min
